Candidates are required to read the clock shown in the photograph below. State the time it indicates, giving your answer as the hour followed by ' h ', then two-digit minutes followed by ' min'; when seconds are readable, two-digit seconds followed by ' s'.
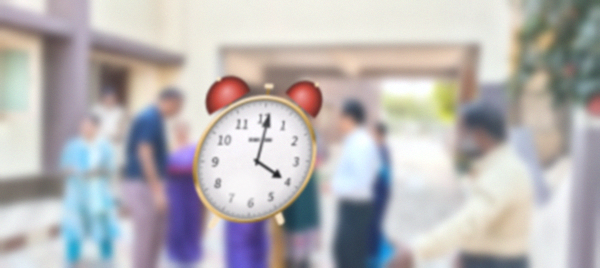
4 h 01 min
